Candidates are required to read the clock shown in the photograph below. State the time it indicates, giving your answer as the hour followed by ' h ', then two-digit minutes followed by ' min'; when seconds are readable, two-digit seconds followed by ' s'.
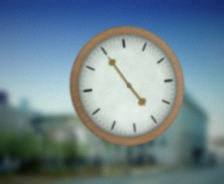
4 h 55 min
